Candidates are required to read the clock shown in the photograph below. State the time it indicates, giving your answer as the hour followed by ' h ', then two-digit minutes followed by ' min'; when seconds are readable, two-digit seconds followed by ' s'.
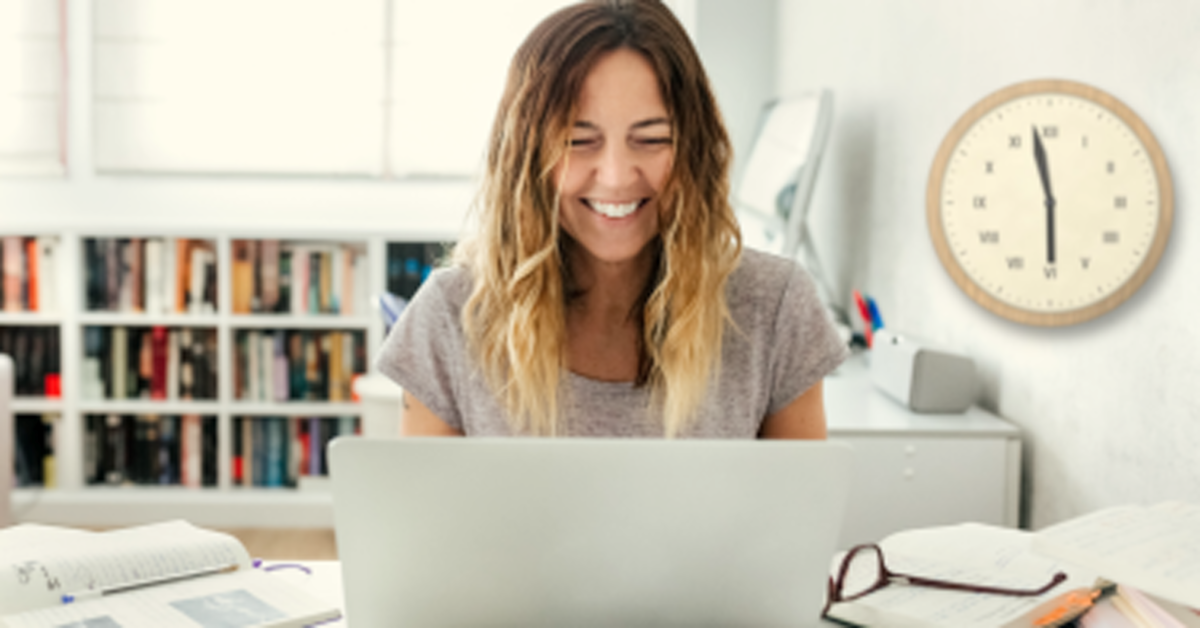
5 h 58 min
